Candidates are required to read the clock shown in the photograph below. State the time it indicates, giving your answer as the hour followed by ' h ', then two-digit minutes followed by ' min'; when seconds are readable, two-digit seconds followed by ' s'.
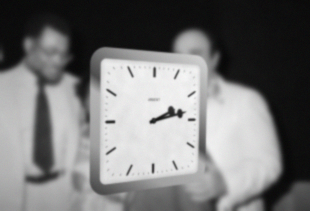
2 h 13 min
